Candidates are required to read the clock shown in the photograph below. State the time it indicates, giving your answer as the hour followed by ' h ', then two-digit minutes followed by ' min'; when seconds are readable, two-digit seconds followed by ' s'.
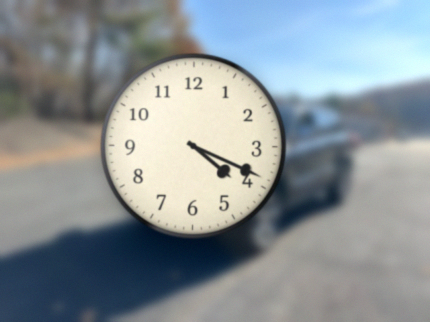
4 h 19 min
